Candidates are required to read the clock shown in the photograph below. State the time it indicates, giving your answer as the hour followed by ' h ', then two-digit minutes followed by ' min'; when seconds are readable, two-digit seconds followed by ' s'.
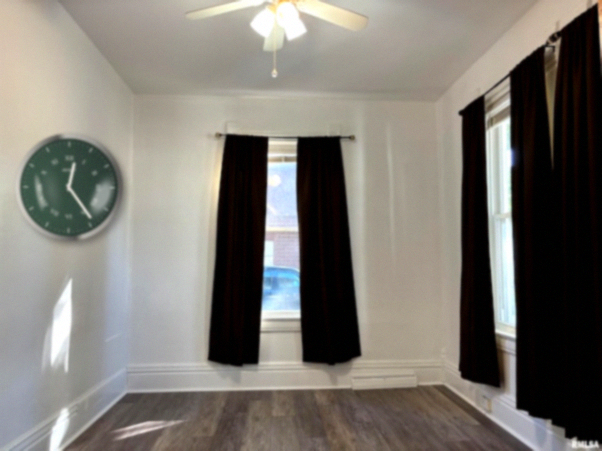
12 h 24 min
